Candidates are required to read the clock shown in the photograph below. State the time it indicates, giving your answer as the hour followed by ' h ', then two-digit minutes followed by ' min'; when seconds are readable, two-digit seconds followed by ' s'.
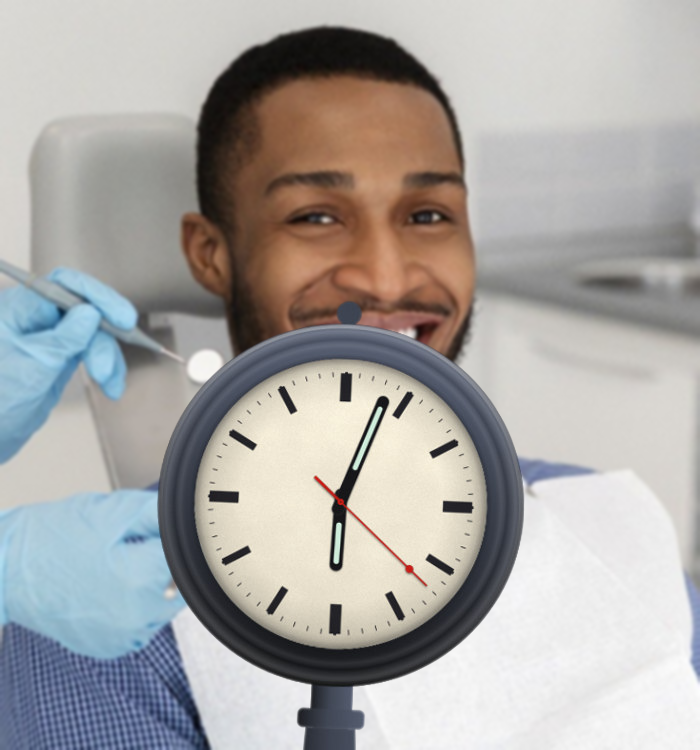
6 h 03 min 22 s
